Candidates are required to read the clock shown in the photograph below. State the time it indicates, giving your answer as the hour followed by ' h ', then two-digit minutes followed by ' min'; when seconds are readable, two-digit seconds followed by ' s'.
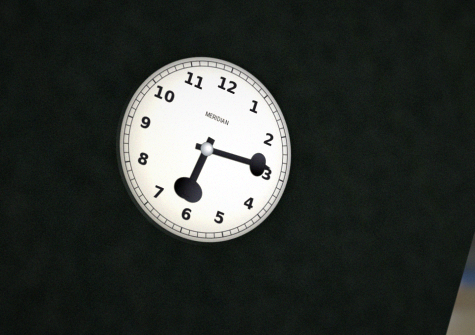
6 h 14 min
